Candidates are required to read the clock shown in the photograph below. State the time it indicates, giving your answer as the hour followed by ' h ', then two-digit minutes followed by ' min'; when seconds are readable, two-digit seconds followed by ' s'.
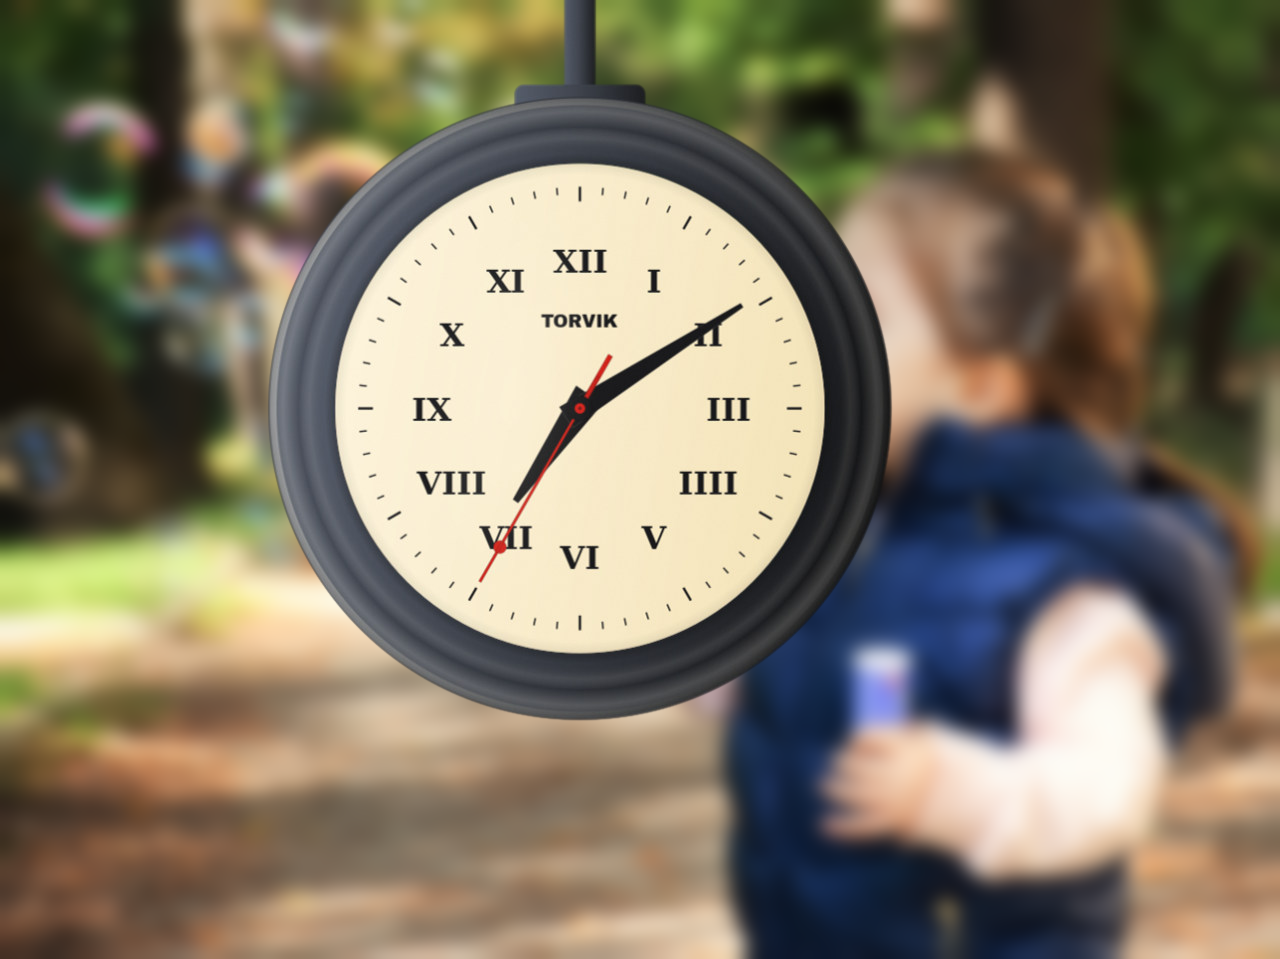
7 h 09 min 35 s
